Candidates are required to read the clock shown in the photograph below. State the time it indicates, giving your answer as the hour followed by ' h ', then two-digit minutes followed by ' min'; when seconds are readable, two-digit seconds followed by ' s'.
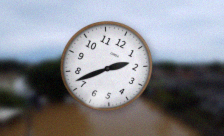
1 h 37 min
